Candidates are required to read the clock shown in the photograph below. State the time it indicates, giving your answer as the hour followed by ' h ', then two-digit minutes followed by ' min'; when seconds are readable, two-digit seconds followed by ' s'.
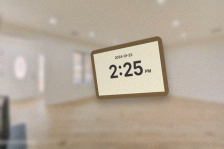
2 h 25 min
